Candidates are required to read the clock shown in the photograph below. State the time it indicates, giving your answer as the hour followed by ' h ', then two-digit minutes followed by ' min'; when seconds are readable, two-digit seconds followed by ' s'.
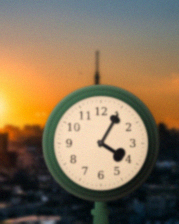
4 h 05 min
